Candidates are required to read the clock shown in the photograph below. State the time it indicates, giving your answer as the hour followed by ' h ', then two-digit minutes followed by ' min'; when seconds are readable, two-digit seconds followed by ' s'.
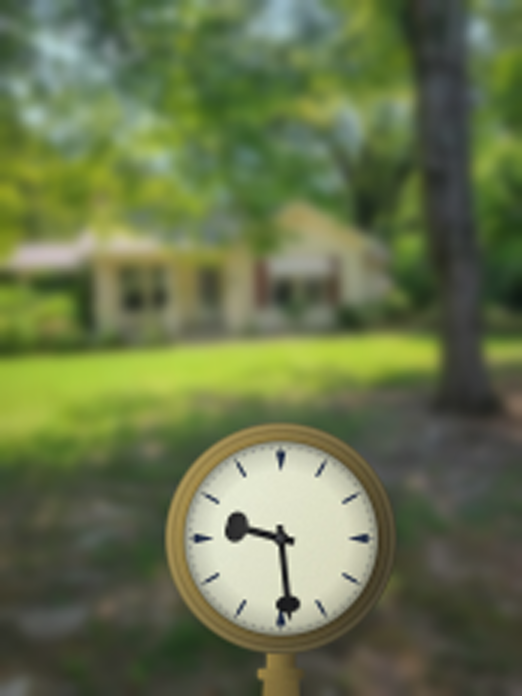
9 h 29 min
